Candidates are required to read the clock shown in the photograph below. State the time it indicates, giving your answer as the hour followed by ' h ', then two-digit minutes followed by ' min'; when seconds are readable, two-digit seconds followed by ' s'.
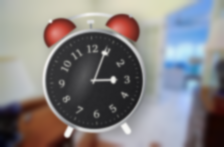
3 h 04 min
